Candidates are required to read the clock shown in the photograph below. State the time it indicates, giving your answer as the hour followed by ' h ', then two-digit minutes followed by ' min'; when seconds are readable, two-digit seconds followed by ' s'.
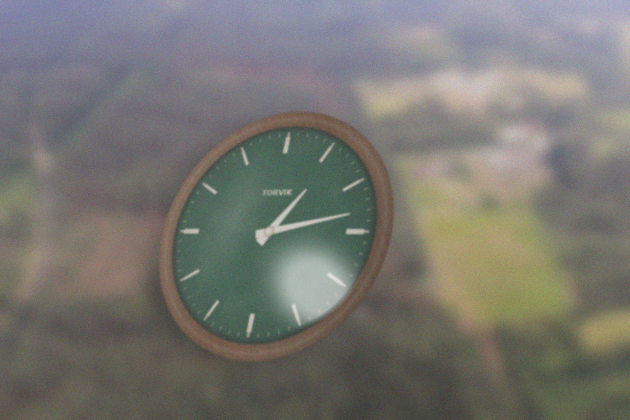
1 h 13 min
